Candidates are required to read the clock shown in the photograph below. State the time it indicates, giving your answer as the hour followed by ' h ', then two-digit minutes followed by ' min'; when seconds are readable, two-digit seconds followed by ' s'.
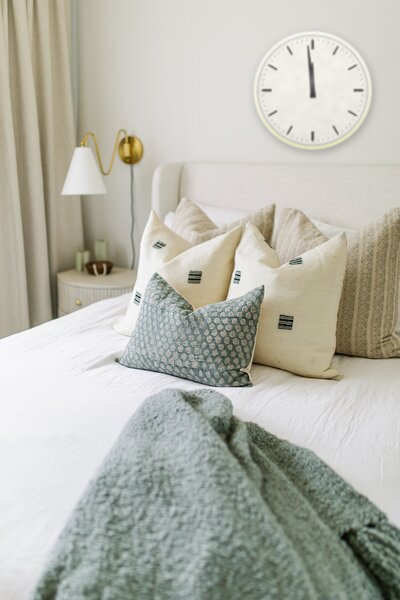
11 h 59 min
